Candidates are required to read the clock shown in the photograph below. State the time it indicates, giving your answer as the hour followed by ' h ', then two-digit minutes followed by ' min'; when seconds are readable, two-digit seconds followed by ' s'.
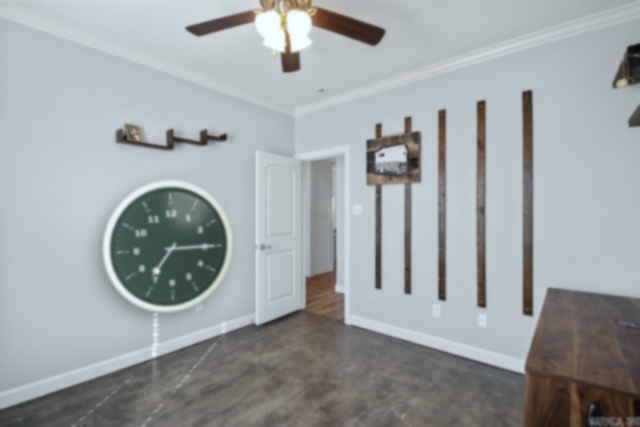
7 h 15 min
